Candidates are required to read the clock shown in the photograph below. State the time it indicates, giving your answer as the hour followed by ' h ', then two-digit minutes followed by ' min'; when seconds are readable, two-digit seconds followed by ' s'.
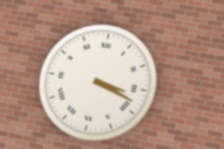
3 h 18 min
